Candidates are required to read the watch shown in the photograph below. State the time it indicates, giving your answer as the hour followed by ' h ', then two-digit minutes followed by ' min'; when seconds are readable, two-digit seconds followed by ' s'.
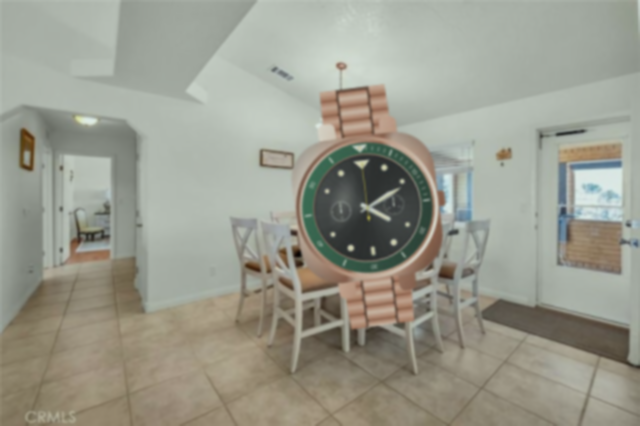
4 h 11 min
